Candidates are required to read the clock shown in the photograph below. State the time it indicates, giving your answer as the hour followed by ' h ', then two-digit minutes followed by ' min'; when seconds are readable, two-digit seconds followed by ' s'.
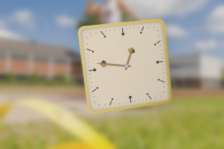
12 h 47 min
